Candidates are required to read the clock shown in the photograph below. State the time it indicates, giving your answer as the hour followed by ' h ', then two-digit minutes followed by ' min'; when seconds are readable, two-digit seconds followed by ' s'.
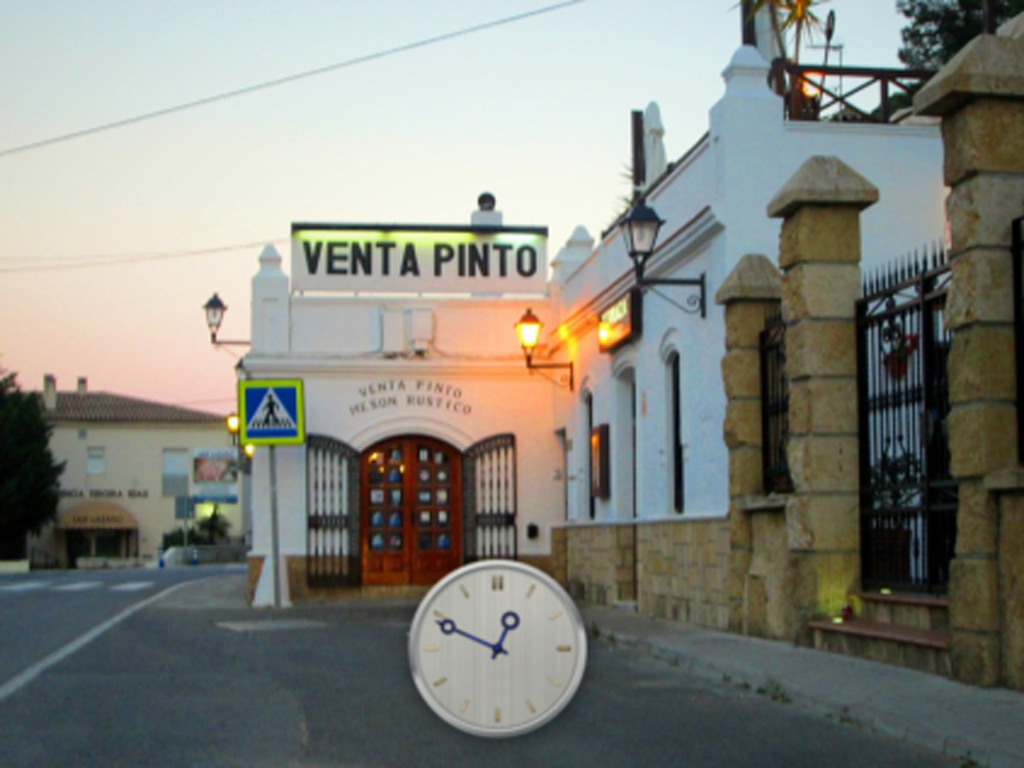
12 h 49 min
